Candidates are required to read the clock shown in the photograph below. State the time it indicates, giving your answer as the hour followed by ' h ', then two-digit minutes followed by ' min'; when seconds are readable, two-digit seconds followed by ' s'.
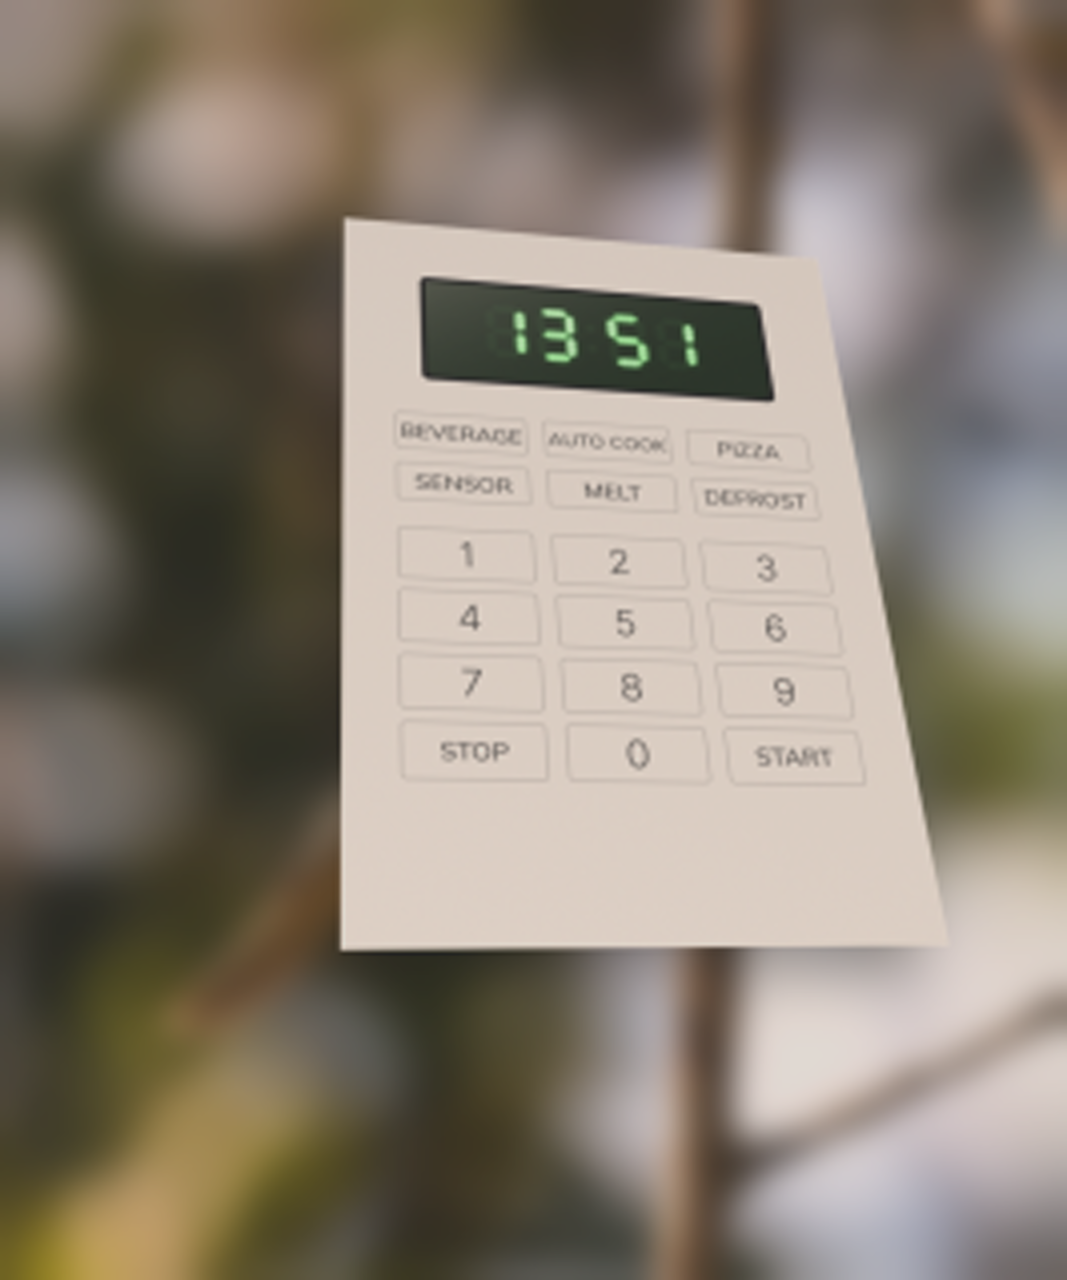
13 h 51 min
